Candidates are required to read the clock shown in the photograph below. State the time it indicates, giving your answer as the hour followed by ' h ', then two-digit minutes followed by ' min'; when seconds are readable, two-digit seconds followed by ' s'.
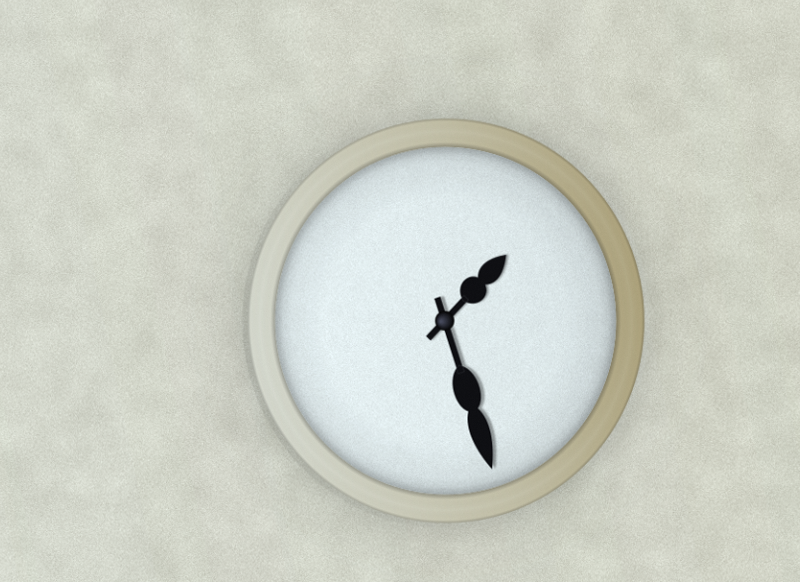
1 h 27 min
